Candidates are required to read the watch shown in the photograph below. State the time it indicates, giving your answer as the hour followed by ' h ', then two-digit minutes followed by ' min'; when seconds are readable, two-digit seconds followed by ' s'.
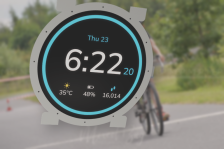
6 h 22 min 20 s
